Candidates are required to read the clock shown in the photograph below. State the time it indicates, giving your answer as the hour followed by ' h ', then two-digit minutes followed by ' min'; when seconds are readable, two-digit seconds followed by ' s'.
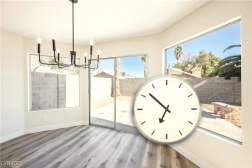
6 h 52 min
